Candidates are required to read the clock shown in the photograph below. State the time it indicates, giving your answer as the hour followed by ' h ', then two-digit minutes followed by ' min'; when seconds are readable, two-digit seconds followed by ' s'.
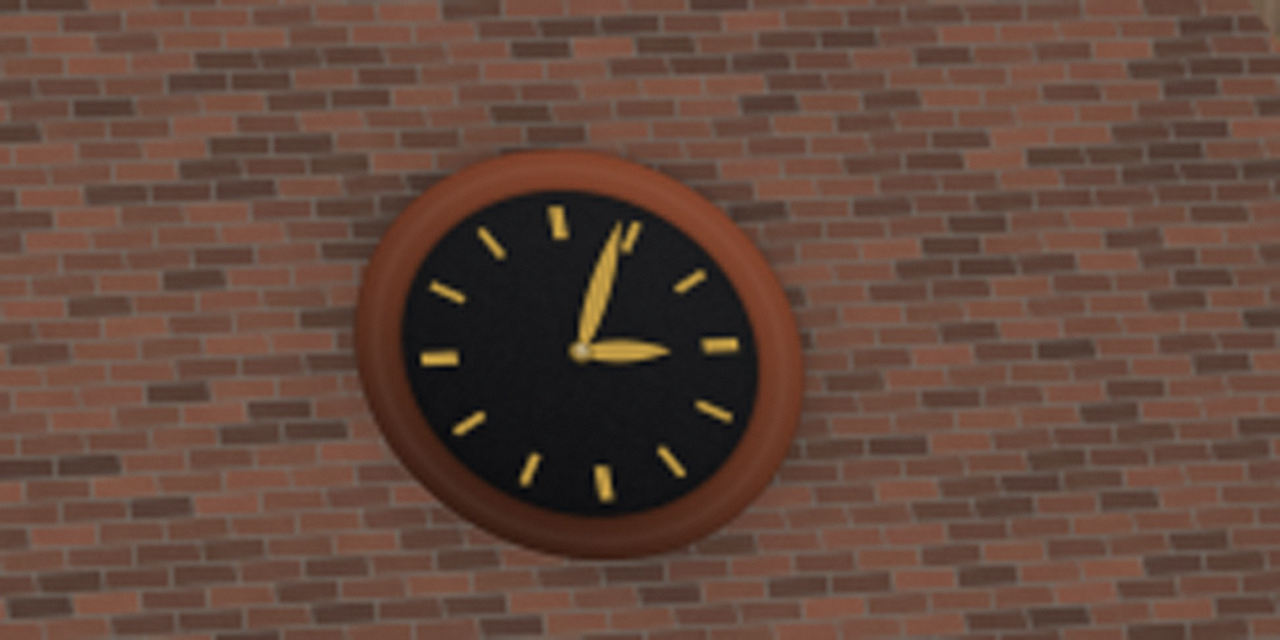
3 h 04 min
